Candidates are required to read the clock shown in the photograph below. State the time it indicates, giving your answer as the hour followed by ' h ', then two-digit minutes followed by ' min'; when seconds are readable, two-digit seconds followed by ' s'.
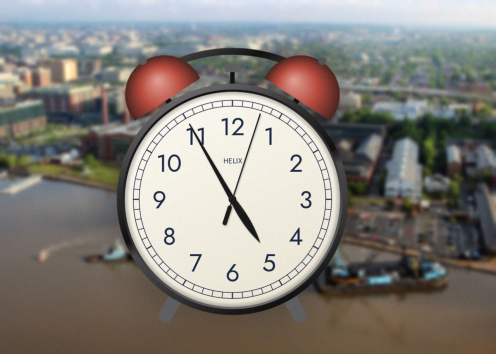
4 h 55 min 03 s
